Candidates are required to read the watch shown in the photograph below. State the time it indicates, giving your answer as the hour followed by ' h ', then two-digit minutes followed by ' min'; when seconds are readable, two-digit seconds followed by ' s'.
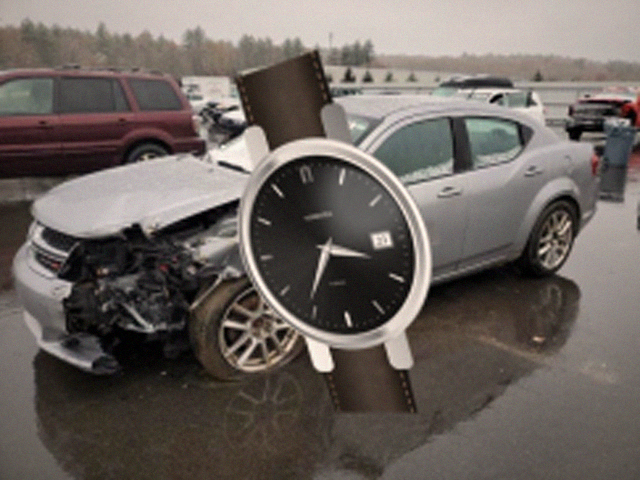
3 h 36 min
